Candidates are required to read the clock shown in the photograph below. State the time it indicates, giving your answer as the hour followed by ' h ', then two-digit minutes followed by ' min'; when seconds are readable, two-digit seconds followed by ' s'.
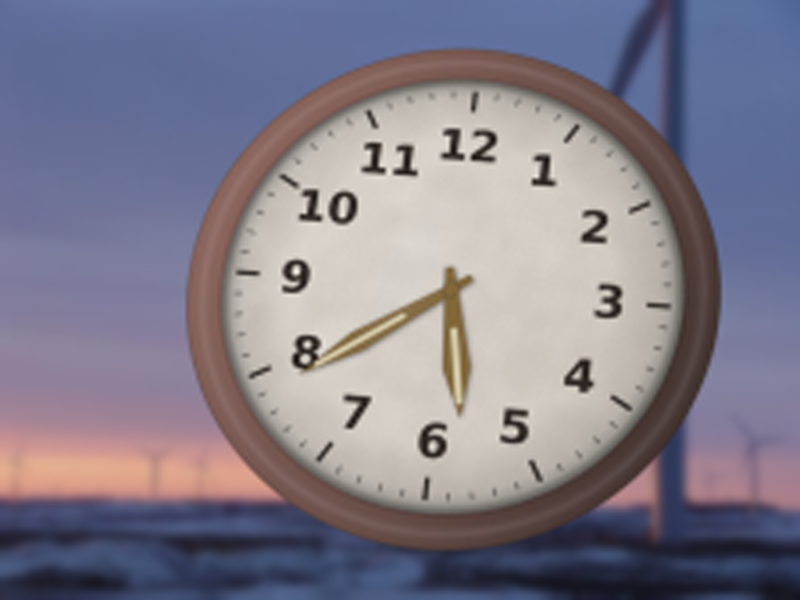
5 h 39 min
